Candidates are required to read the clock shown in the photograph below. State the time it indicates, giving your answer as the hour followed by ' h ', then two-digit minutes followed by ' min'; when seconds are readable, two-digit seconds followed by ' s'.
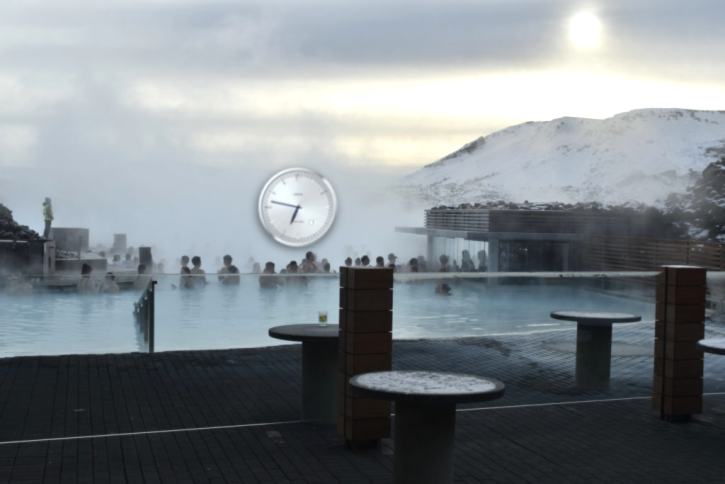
6 h 47 min
